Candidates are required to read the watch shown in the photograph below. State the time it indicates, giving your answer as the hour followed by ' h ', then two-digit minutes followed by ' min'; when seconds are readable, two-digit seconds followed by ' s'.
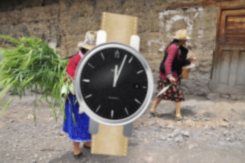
12 h 03 min
